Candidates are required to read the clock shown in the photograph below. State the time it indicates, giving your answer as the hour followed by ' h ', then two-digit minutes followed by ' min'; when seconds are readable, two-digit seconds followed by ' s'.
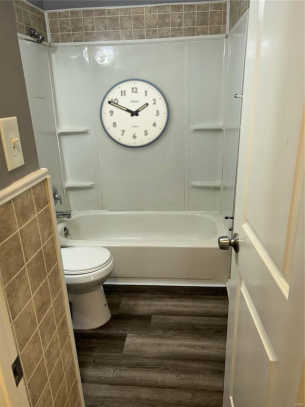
1 h 49 min
